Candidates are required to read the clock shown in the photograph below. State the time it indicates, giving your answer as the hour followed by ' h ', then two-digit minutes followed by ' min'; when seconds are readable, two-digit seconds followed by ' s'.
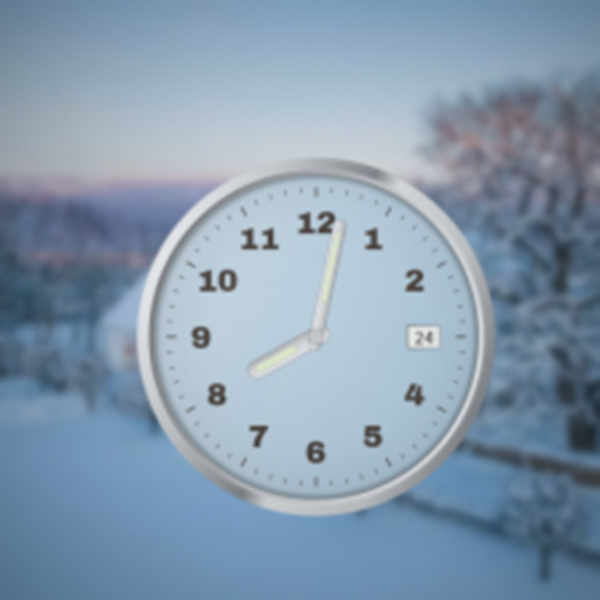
8 h 02 min
